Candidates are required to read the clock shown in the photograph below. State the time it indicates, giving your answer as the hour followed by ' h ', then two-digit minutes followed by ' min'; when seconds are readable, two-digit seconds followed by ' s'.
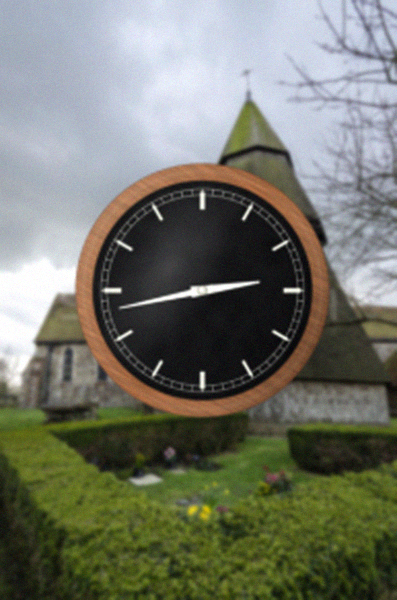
2 h 43 min
